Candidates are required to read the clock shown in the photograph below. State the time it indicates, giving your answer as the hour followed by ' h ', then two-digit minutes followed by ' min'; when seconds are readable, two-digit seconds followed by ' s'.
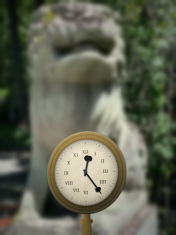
12 h 24 min
